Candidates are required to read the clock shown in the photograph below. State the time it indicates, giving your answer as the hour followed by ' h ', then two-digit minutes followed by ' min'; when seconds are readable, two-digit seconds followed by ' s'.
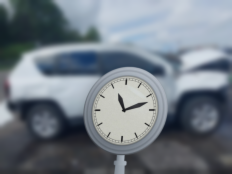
11 h 12 min
